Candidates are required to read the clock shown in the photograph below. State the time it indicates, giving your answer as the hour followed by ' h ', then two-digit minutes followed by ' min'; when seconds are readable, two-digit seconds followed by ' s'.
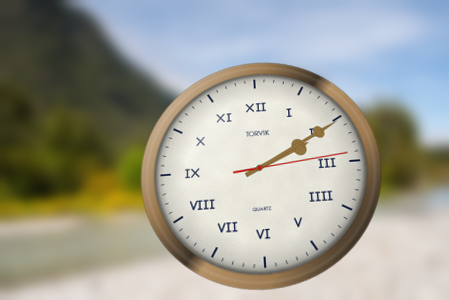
2 h 10 min 14 s
